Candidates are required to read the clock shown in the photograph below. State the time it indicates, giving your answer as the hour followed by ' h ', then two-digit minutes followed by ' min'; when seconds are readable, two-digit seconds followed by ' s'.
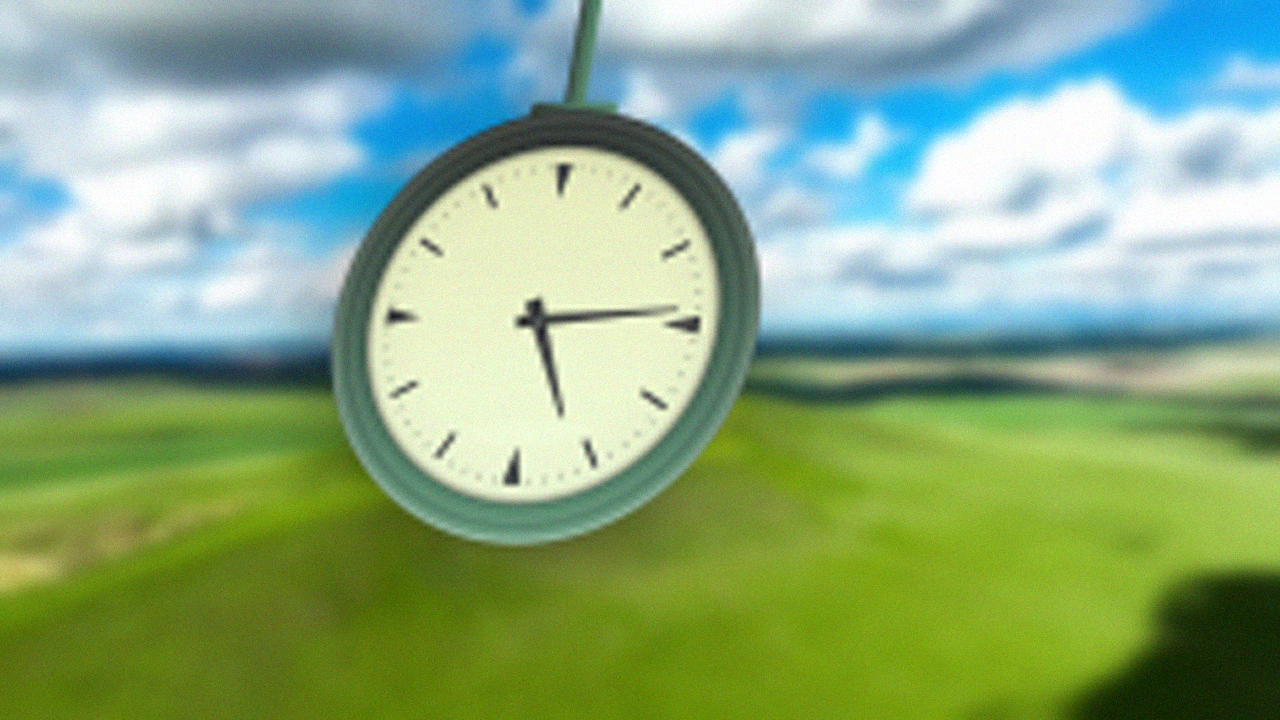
5 h 14 min
